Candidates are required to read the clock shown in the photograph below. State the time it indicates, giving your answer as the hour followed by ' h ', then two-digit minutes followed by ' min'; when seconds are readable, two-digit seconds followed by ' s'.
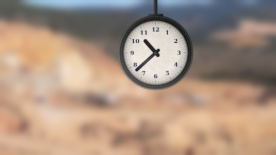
10 h 38 min
